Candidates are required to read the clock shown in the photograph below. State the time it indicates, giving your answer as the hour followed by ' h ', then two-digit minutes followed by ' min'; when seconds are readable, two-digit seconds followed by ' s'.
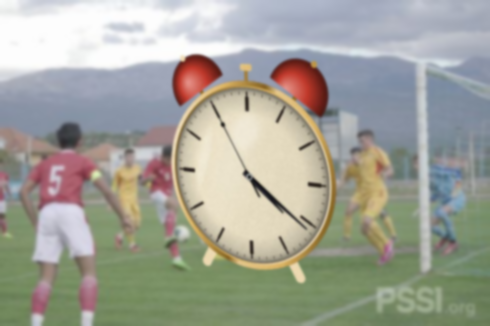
4 h 20 min 55 s
